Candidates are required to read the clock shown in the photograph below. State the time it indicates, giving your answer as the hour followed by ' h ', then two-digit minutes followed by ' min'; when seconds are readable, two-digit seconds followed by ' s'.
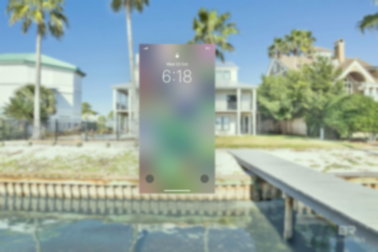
6 h 18 min
